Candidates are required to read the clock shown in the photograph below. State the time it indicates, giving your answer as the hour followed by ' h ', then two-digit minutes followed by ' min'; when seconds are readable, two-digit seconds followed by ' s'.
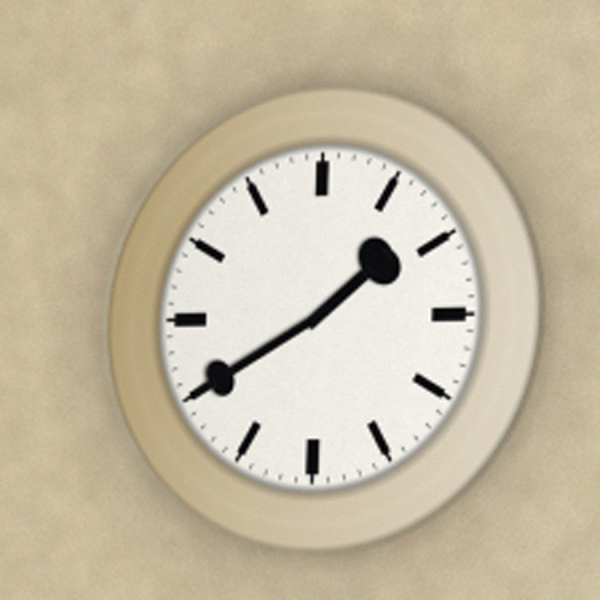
1 h 40 min
